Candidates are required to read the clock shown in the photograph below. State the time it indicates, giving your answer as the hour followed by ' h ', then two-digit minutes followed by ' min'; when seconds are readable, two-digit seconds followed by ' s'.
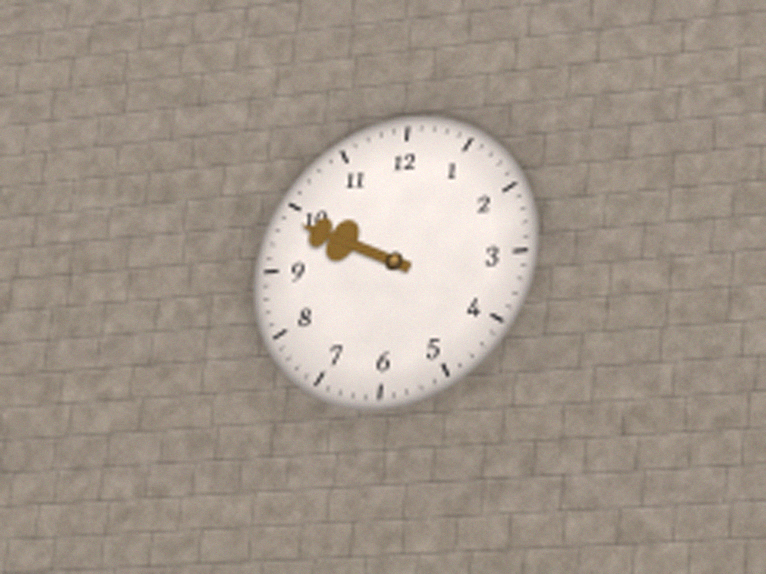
9 h 49 min
